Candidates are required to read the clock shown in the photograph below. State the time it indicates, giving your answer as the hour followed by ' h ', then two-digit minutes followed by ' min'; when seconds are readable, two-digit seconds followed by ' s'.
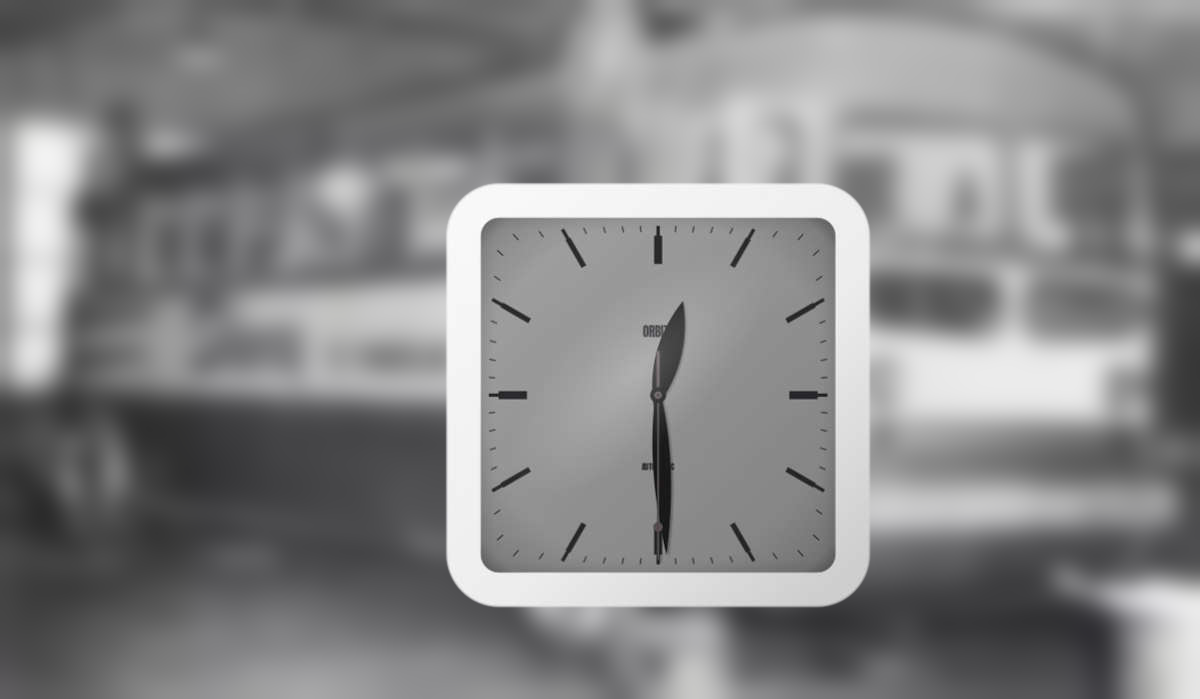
12 h 29 min 30 s
